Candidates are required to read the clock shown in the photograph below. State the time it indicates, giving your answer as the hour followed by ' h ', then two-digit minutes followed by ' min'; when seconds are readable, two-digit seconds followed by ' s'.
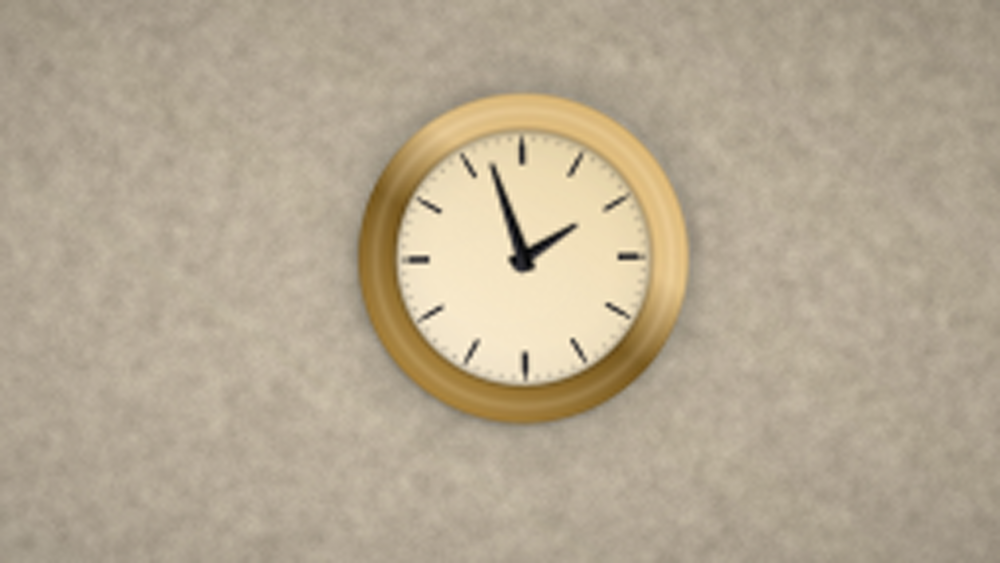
1 h 57 min
